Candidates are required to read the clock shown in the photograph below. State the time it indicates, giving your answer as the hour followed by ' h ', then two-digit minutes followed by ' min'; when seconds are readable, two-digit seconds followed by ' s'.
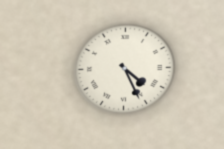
4 h 26 min
